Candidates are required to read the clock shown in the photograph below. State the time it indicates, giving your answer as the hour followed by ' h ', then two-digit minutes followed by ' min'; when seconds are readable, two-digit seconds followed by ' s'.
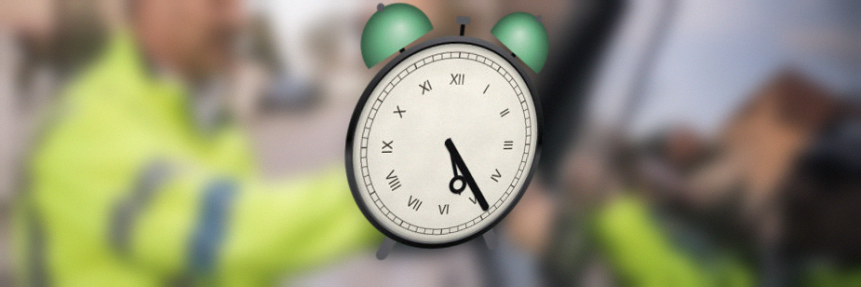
5 h 24 min
